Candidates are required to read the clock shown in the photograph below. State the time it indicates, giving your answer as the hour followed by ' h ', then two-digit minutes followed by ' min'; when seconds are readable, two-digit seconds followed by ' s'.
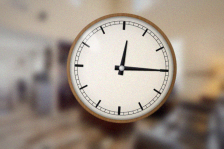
12 h 15 min
